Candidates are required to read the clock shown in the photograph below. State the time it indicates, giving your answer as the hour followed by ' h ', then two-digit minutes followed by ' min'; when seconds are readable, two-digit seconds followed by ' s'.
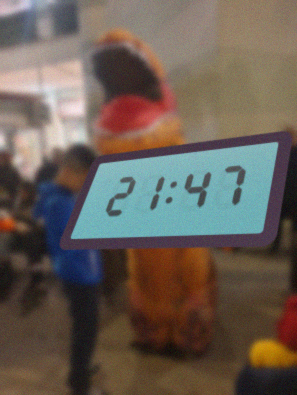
21 h 47 min
